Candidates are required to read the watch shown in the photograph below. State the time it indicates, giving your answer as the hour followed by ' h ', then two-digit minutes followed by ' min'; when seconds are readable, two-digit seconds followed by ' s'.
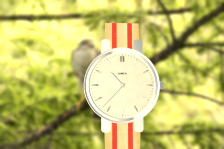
10 h 37 min
